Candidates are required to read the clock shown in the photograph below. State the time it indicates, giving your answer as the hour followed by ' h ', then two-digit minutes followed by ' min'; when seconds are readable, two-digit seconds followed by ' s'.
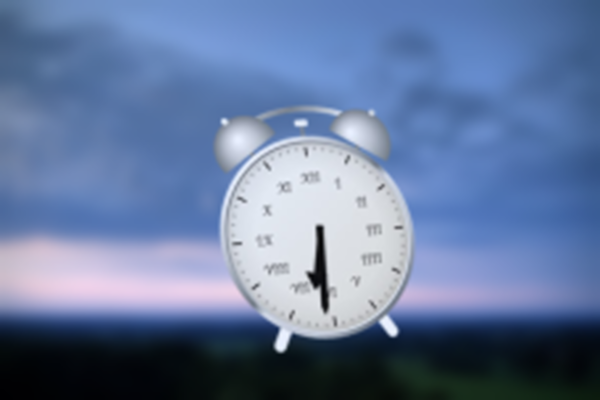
6 h 31 min
